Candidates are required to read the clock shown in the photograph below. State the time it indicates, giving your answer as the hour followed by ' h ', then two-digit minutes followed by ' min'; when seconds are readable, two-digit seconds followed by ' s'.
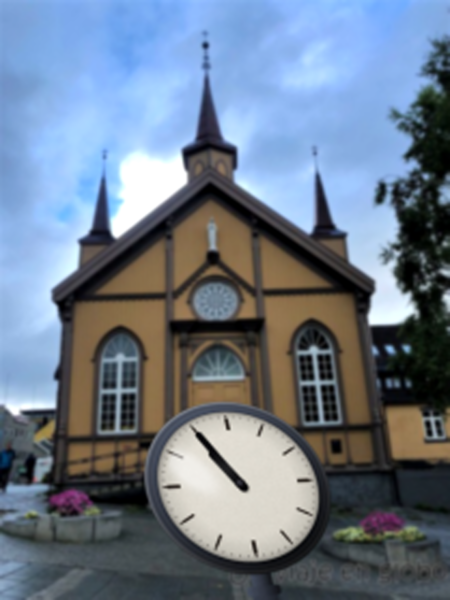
10 h 55 min
